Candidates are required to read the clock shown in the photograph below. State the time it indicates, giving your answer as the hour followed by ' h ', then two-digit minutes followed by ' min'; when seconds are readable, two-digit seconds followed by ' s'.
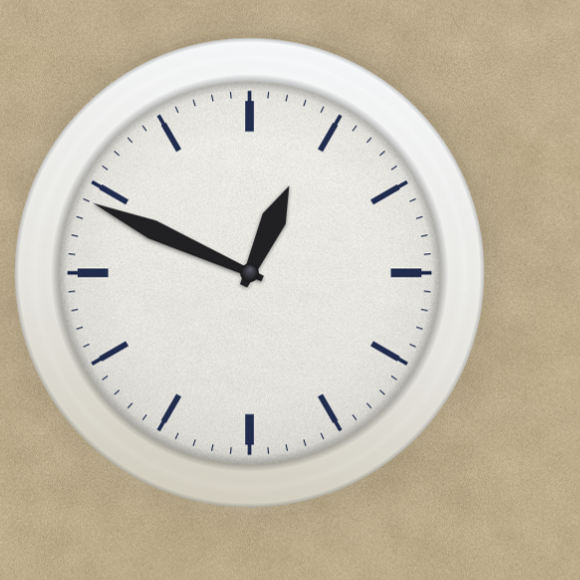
12 h 49 min
